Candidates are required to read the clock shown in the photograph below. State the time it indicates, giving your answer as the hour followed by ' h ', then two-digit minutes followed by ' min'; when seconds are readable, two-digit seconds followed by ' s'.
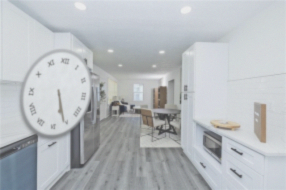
5 h 26 min
